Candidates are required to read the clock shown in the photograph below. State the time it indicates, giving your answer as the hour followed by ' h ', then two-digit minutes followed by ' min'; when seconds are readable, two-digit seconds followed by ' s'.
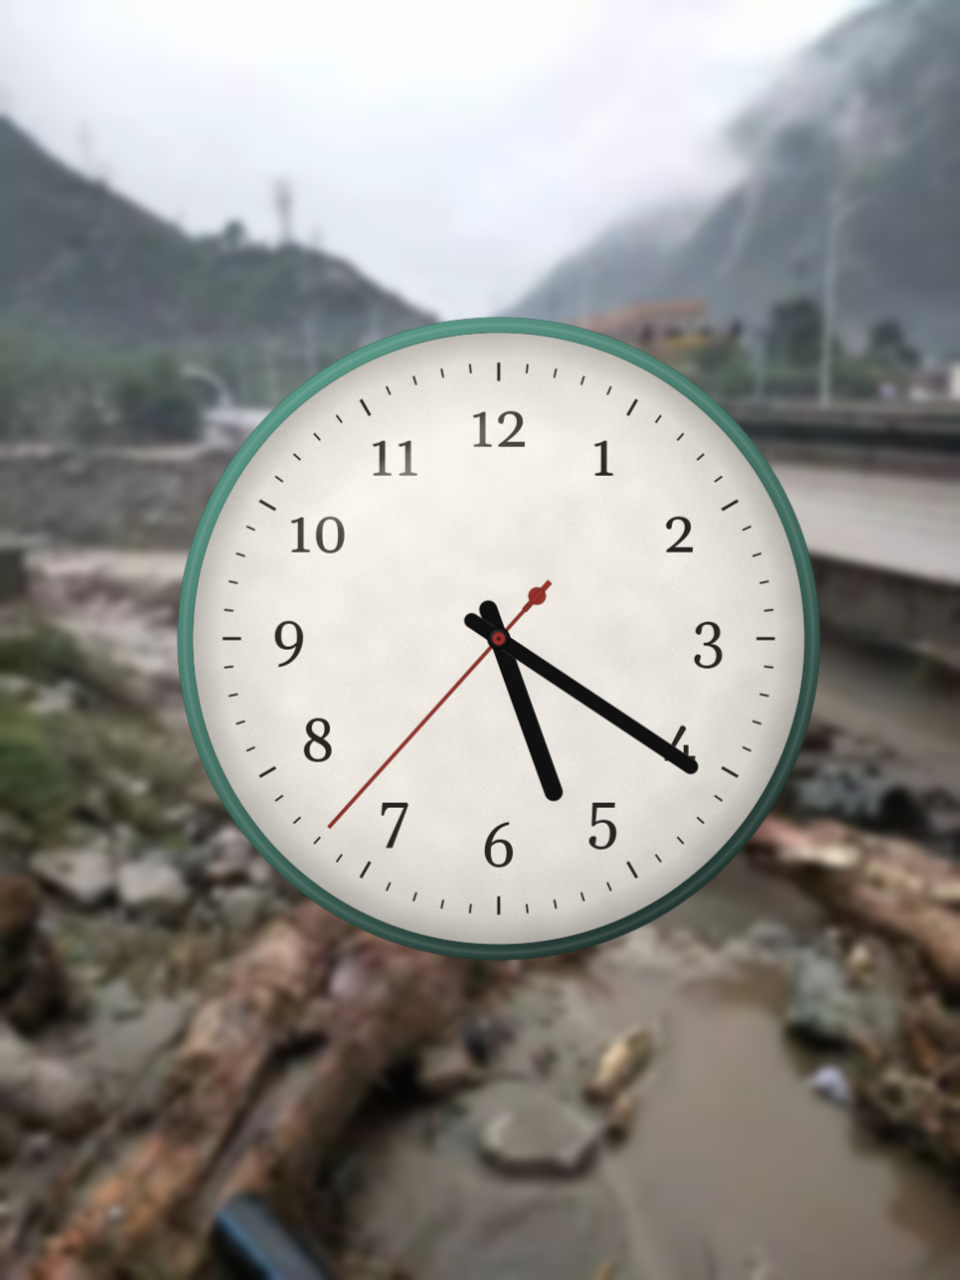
5 h 20 min 37 s
